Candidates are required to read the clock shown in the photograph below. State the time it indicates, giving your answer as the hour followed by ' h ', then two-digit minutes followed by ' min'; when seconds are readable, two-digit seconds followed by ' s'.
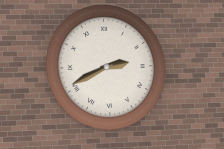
2 h 41 min
